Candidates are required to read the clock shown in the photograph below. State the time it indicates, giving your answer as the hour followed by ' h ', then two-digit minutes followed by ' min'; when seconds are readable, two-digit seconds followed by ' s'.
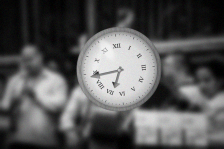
6 h 44 min
